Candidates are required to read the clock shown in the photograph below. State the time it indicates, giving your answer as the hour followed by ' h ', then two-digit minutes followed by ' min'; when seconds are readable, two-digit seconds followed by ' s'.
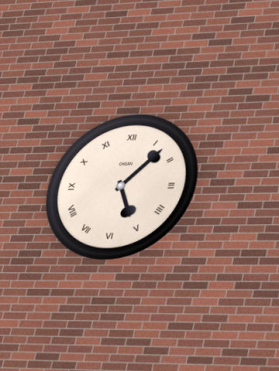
5 h 07 min
